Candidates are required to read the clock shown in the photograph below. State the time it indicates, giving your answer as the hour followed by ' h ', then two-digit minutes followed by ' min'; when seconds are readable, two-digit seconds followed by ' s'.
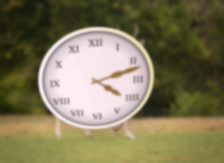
4 h 12 min
